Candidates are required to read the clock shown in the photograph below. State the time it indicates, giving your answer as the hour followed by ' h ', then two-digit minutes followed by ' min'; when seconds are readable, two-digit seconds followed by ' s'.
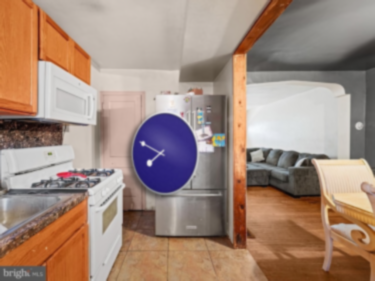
7 h 49 min
